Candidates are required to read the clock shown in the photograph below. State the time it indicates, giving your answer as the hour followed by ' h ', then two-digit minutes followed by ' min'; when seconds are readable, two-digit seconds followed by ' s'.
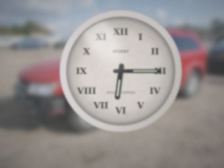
6 h 15 min
